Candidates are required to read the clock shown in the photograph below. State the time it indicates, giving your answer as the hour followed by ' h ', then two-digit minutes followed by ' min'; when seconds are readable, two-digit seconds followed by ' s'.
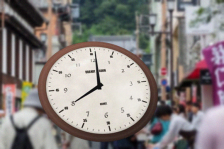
8 h 01 min
